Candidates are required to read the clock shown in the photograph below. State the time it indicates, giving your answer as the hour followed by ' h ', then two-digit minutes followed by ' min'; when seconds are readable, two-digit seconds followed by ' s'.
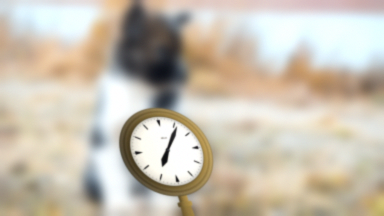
7 h 06 min
